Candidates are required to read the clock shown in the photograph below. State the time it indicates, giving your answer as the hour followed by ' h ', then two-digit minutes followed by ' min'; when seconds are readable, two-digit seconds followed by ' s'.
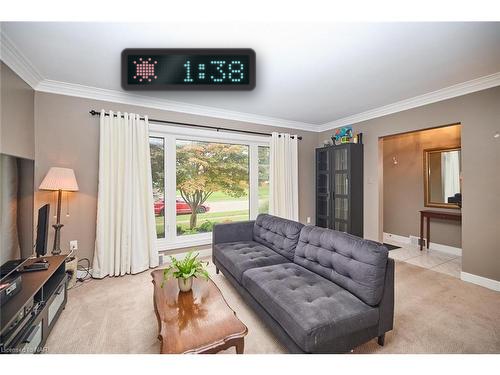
1 h 38 min
